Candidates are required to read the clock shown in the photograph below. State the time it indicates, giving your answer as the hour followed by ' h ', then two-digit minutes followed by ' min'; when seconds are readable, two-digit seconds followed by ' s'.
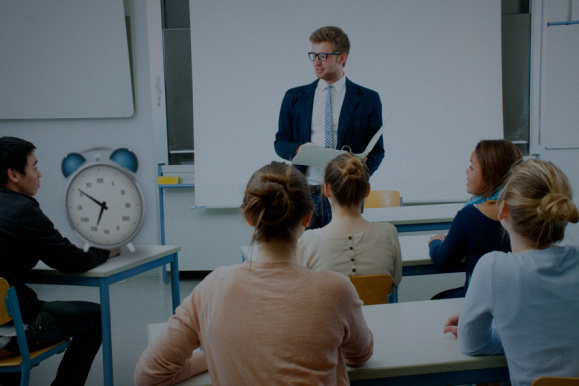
6 h 51 min
